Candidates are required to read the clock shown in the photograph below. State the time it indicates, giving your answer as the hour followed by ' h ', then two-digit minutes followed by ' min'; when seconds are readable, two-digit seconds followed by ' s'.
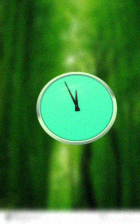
11 h 56 min
